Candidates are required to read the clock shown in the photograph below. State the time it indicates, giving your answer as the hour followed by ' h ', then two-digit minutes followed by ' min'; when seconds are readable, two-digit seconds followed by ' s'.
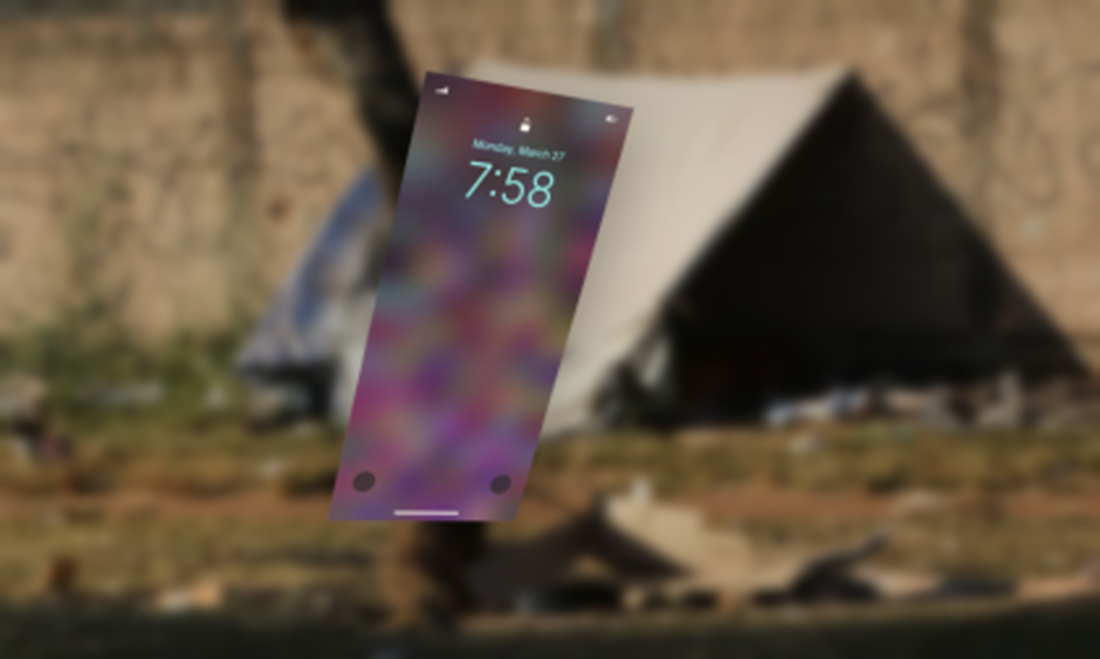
7 h 58 min
